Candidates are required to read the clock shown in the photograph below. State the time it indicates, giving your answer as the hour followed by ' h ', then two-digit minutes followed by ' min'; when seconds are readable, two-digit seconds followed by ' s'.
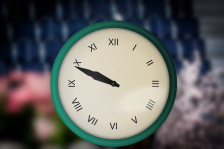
9 h 49 min
